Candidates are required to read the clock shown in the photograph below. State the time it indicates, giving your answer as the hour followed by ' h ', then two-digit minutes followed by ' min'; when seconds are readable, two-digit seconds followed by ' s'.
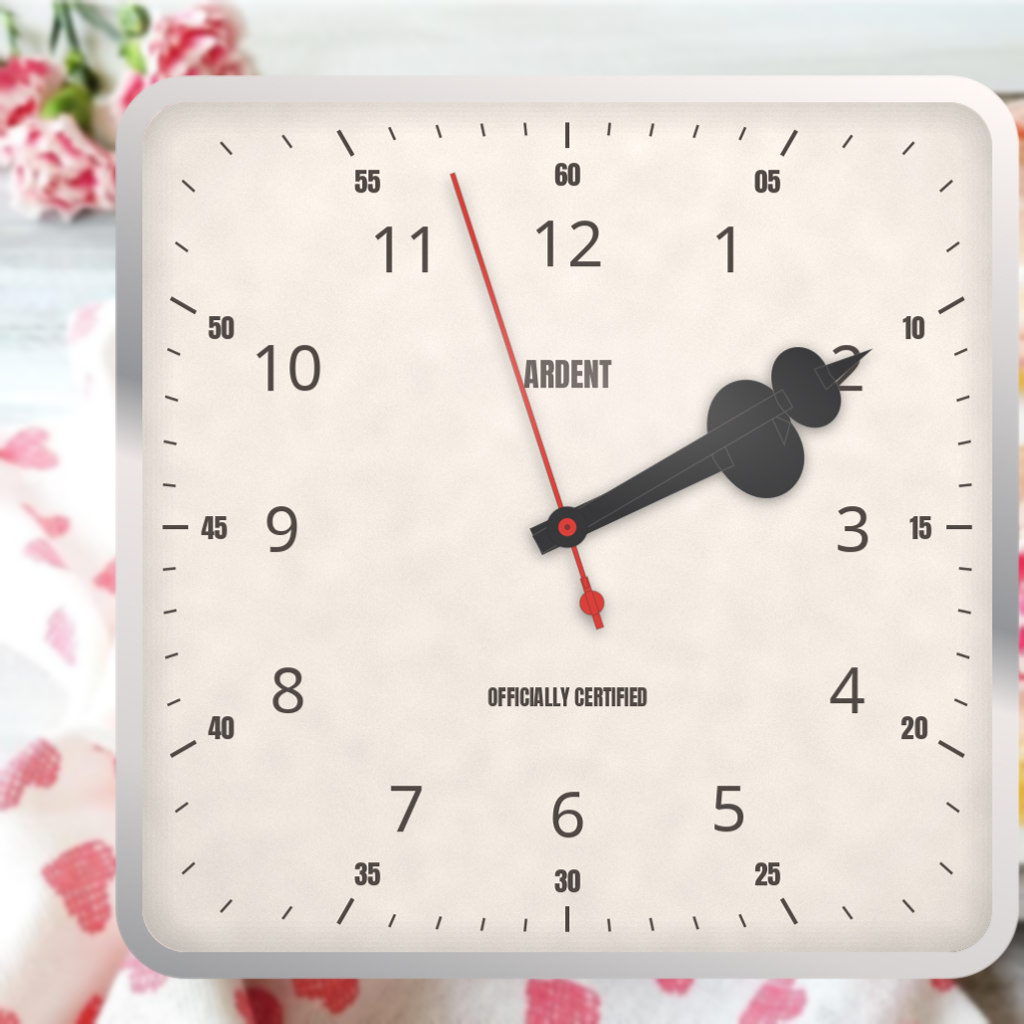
2 h 09 min 57 s
